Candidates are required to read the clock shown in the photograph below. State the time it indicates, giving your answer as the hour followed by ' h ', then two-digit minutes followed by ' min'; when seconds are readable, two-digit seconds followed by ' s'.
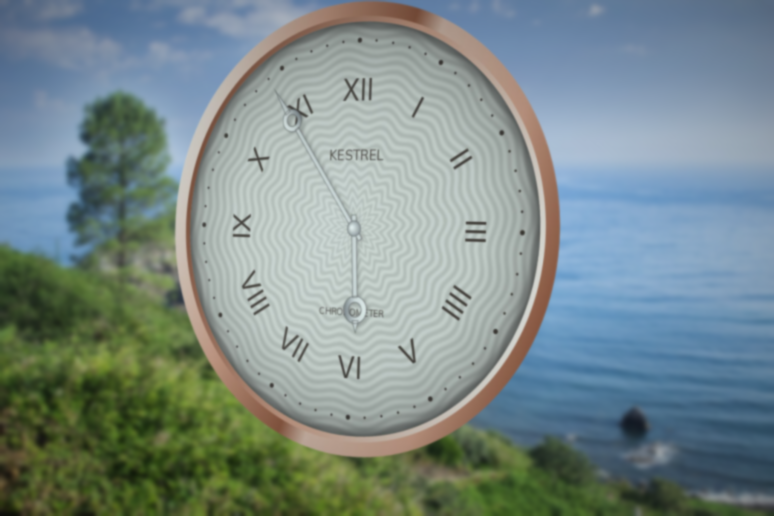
5 h 54 min
